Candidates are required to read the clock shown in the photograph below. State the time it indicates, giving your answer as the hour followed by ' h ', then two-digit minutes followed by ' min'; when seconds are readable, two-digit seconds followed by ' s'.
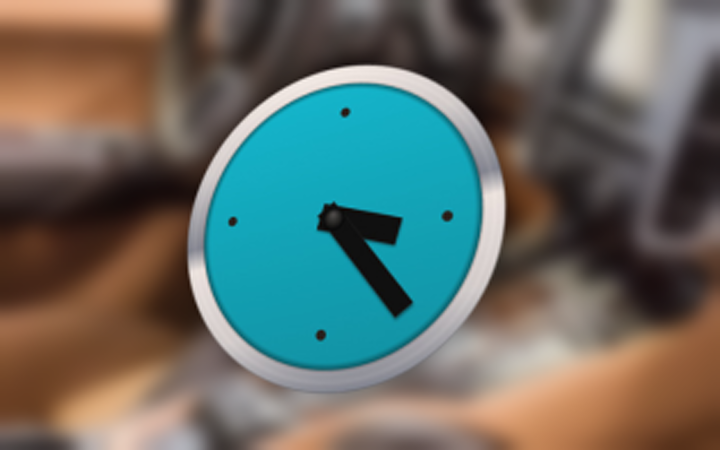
3 h 23 min
